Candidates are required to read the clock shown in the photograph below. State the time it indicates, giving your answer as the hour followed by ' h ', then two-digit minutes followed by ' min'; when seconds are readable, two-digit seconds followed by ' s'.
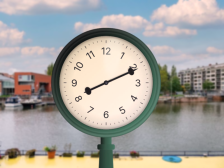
8 h 11 min
